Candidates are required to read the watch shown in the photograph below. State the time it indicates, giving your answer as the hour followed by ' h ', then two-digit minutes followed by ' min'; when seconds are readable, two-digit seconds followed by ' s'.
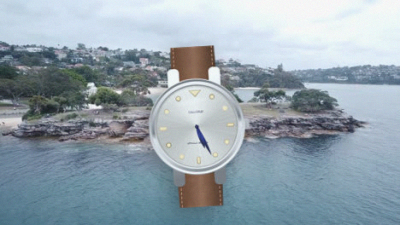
5 h 26 min
